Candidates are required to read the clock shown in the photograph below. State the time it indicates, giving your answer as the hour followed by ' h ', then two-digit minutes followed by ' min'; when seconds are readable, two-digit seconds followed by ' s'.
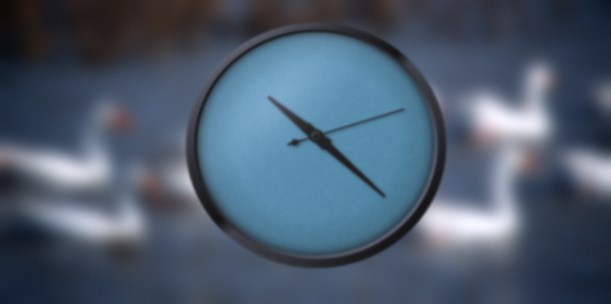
10 h 22 min 12 s
